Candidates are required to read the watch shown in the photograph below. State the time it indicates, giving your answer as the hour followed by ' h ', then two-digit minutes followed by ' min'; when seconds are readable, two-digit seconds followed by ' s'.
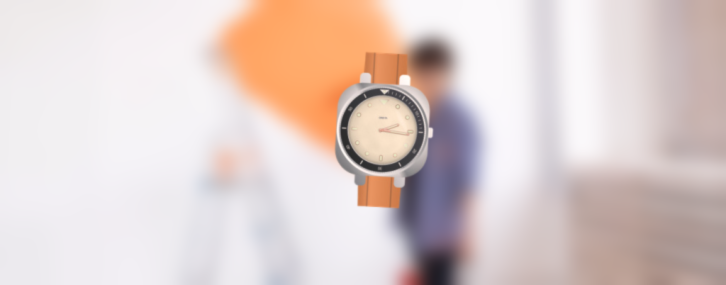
2 h 16 min
